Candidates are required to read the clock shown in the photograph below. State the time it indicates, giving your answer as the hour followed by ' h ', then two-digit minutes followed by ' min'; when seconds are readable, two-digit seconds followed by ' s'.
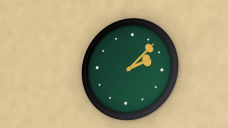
2 h 07 min
